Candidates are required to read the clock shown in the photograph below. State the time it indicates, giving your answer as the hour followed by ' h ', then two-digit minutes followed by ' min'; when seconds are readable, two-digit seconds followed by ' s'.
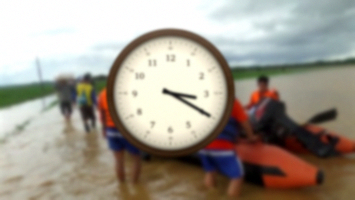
3 h 20 min
